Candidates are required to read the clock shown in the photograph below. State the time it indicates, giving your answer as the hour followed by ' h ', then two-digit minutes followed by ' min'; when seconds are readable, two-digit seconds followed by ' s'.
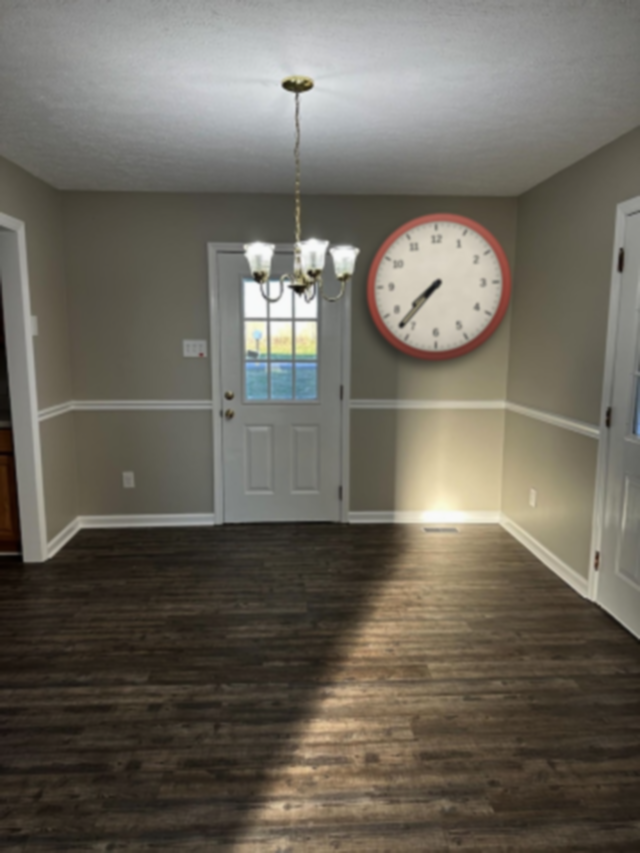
7 h 37 min
